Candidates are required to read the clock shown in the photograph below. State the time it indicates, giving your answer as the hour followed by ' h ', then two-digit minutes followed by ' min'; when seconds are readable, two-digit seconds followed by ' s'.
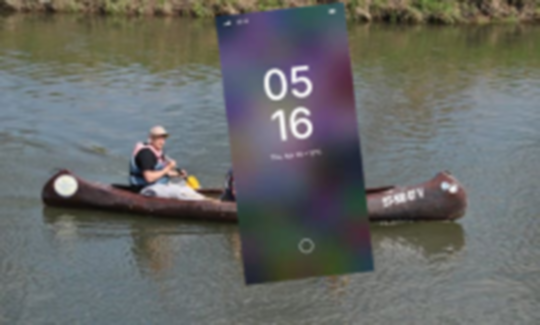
5 h 16 min
